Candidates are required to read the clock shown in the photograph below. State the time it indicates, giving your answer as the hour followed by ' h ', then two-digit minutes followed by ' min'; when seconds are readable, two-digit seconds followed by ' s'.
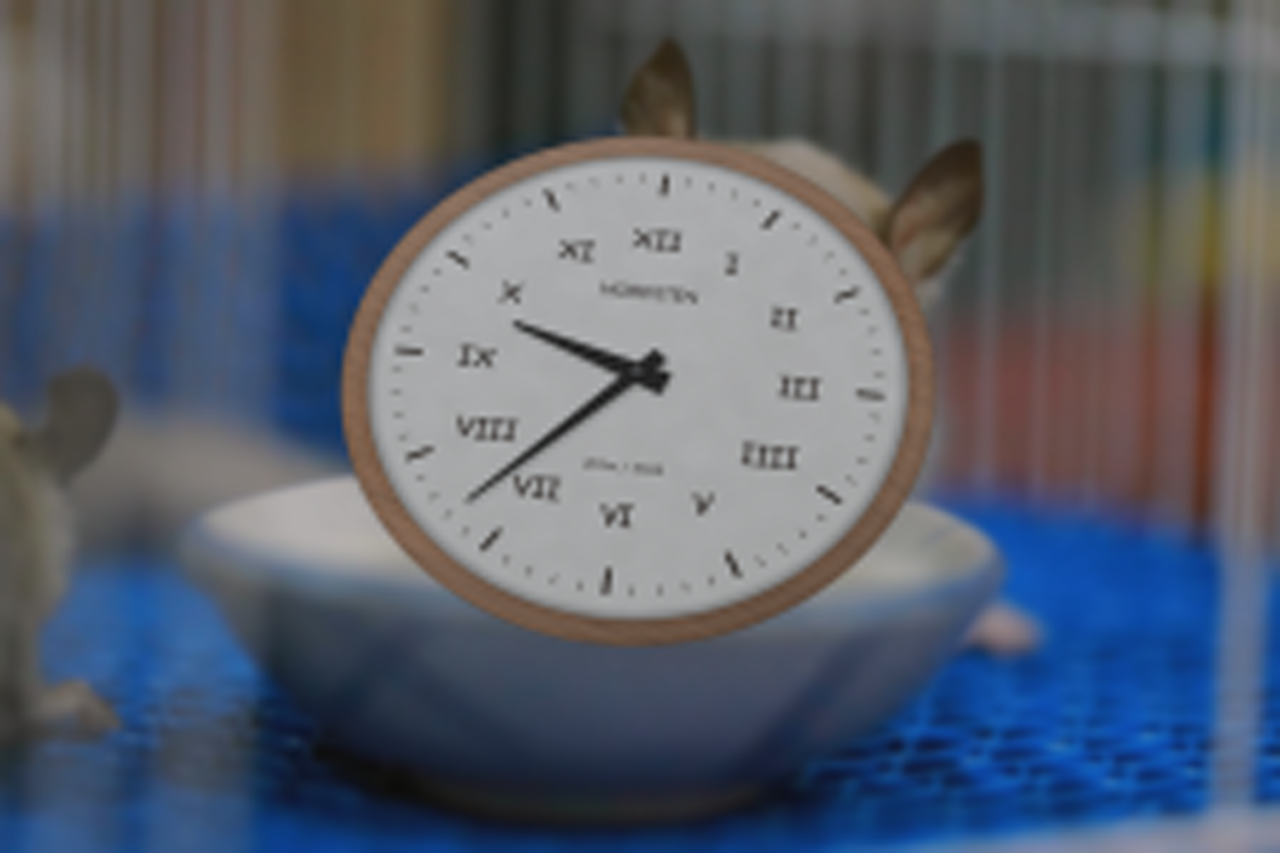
9 h 37 min
